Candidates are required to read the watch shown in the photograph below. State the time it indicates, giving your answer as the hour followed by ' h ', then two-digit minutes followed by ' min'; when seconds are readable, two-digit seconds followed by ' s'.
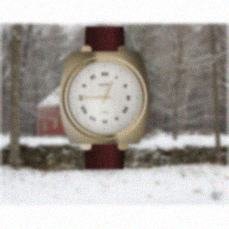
12 h 45 min
